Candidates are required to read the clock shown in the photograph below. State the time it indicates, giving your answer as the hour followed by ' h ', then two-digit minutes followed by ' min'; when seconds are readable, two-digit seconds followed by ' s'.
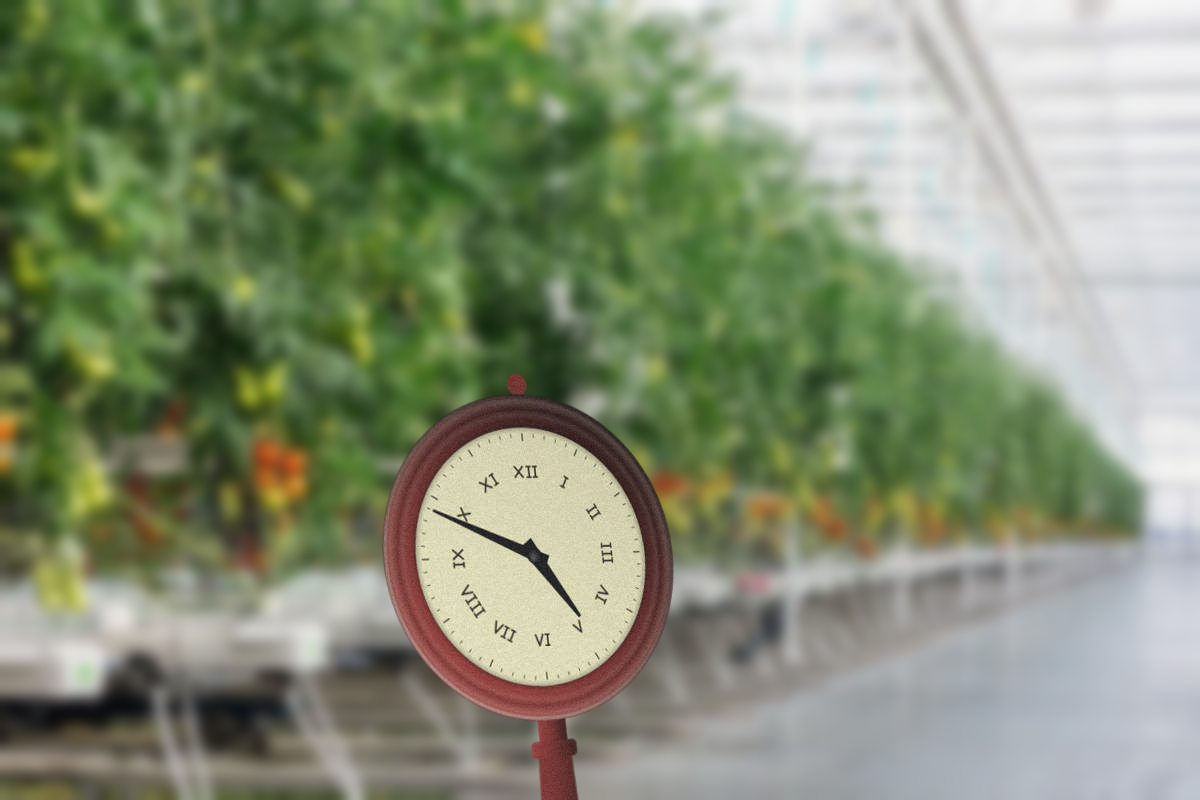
4 h 49 min
